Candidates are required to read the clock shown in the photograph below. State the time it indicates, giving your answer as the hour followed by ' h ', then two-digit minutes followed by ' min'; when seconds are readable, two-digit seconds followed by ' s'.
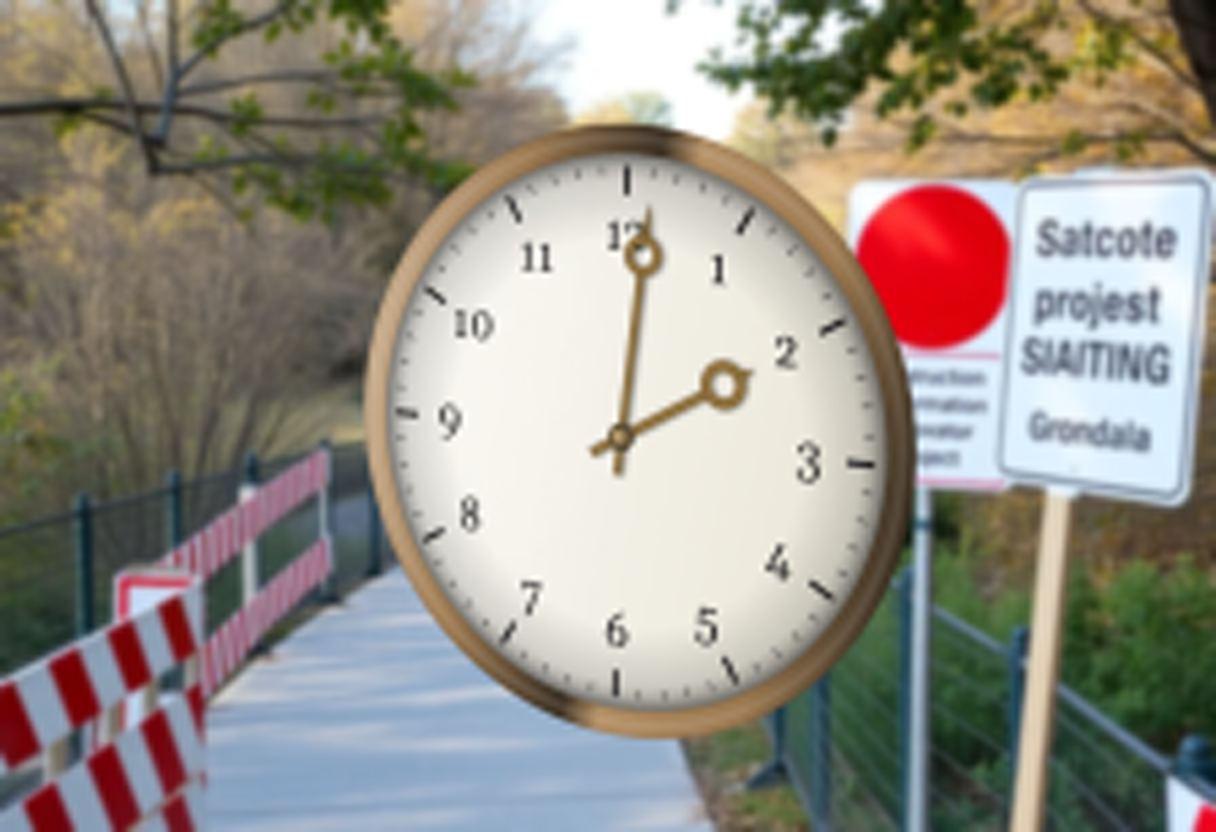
2 h 01 min
